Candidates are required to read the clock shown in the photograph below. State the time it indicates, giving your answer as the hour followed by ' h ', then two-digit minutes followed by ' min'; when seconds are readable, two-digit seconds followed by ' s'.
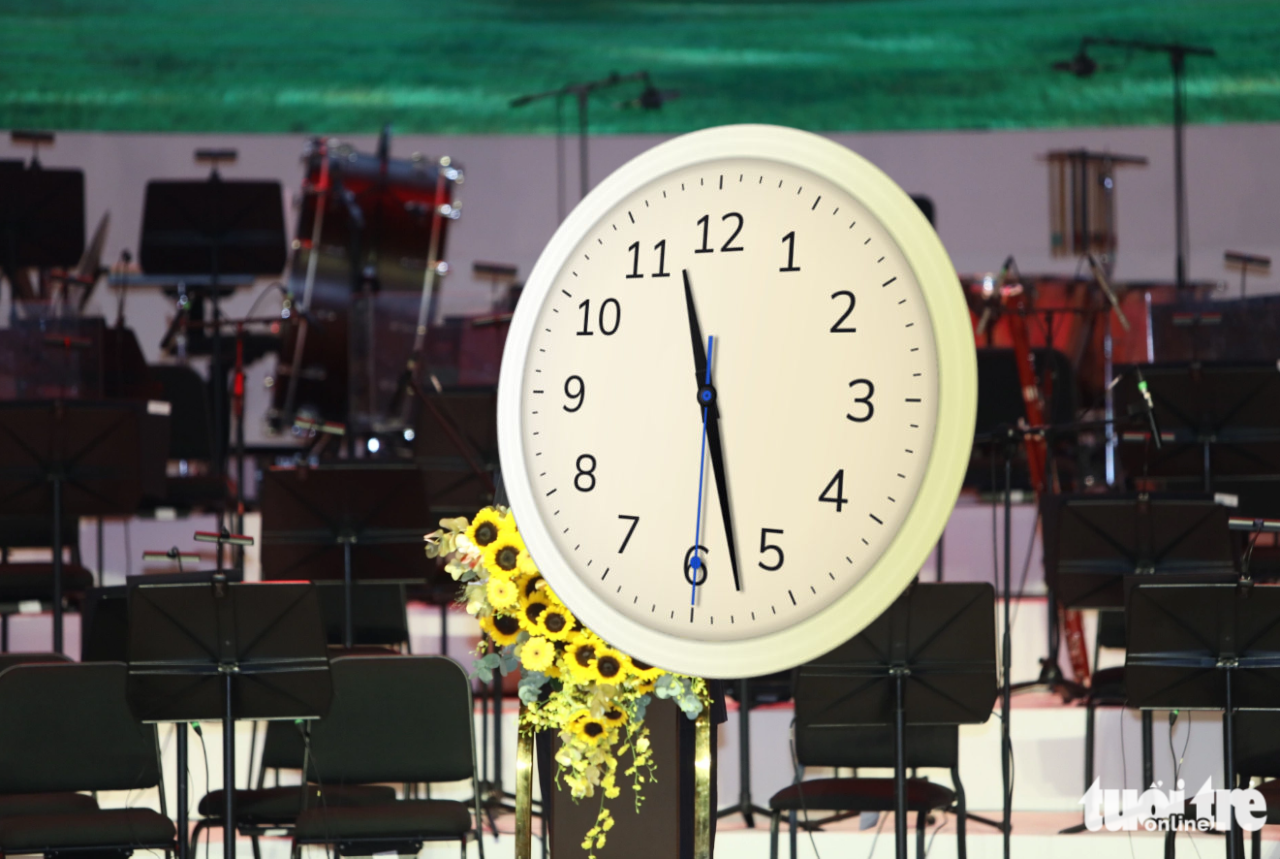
11 h 27 min 30 s
